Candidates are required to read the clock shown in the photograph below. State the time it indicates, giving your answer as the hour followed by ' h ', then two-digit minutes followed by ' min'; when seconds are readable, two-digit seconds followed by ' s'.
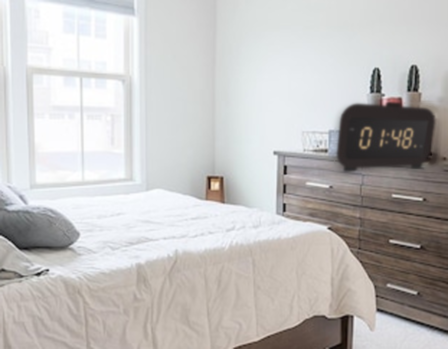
1 h 48 min
